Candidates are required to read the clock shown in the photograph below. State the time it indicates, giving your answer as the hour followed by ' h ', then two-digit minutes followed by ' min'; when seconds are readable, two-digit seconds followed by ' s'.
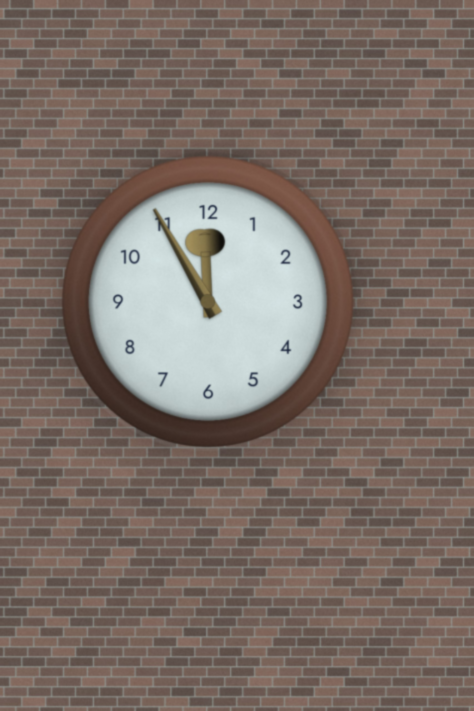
11 h 55 min
